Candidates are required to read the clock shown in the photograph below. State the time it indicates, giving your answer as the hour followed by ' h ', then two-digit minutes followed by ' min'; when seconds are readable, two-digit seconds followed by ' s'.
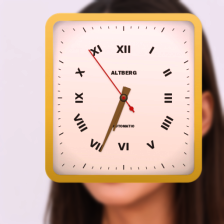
6 h 33 min 54 s
